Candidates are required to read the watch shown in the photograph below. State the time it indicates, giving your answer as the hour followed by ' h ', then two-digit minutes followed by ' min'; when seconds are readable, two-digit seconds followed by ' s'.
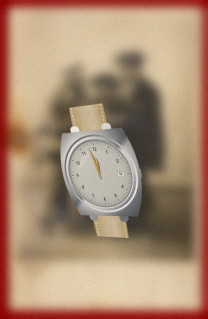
11 h 58 min
